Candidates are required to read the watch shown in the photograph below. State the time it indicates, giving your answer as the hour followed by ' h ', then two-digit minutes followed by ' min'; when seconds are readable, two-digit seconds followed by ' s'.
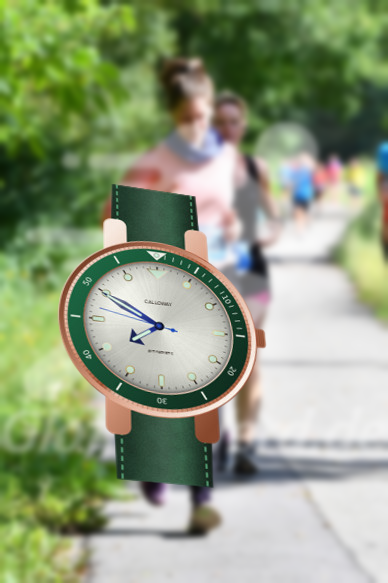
7 h 49 min 47 s
